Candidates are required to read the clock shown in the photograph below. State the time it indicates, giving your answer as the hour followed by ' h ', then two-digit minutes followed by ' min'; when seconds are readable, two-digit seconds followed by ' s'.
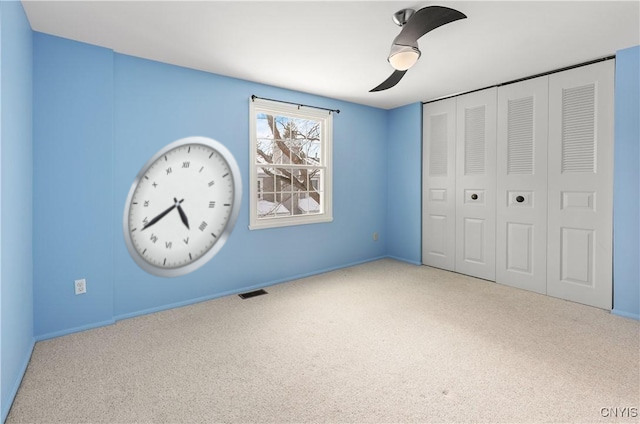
4 h 39 min
